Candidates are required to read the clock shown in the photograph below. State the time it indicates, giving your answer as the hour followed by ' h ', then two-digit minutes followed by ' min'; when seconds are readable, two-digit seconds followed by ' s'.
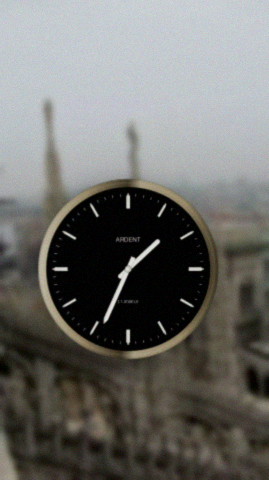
1 h 34 min
